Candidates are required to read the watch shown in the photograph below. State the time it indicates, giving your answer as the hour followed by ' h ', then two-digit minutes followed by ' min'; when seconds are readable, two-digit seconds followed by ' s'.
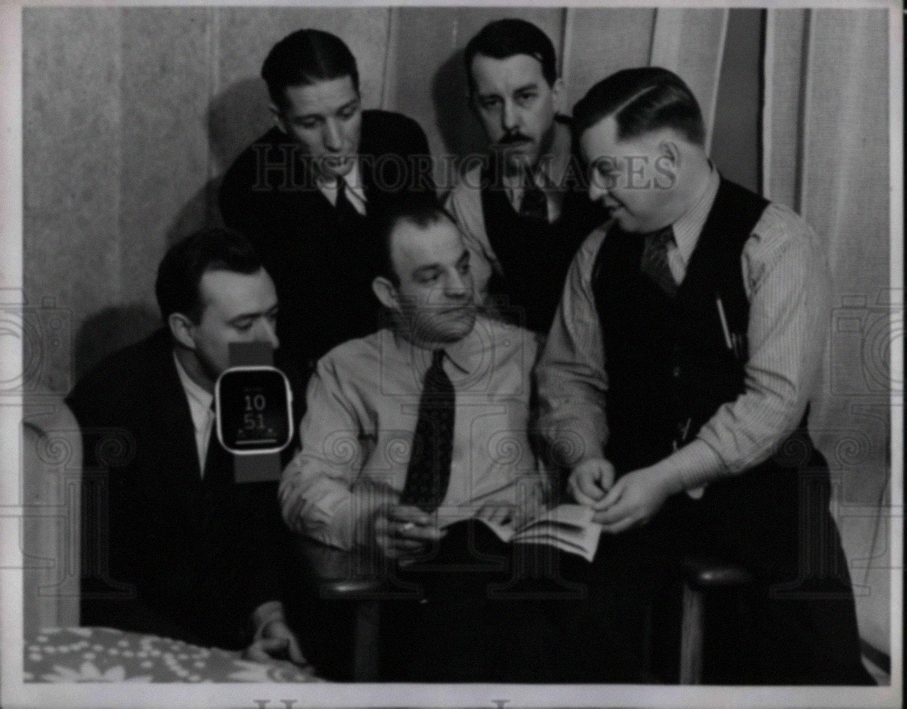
10 h 51 min
